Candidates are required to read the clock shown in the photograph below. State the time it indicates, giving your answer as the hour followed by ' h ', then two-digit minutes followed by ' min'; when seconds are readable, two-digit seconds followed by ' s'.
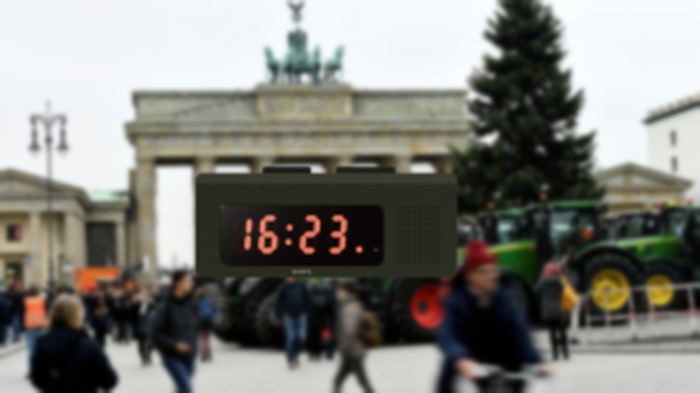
16 h 23 min
